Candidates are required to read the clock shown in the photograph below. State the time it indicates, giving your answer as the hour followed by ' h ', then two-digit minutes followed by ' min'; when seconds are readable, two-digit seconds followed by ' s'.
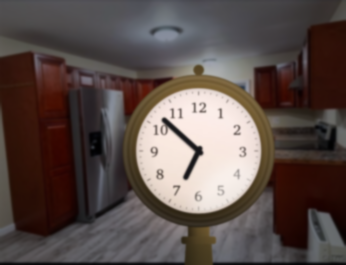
6 h 52 min
